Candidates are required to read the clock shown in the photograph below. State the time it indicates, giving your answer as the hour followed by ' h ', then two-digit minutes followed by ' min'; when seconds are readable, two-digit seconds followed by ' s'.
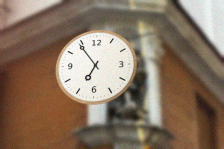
6 h 54 min
